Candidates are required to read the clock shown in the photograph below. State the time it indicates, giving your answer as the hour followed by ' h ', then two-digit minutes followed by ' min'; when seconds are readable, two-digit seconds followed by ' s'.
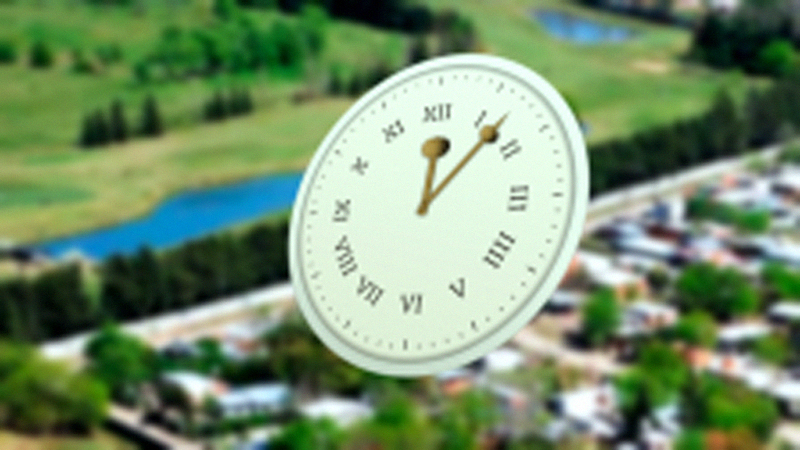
12 h 07 min
